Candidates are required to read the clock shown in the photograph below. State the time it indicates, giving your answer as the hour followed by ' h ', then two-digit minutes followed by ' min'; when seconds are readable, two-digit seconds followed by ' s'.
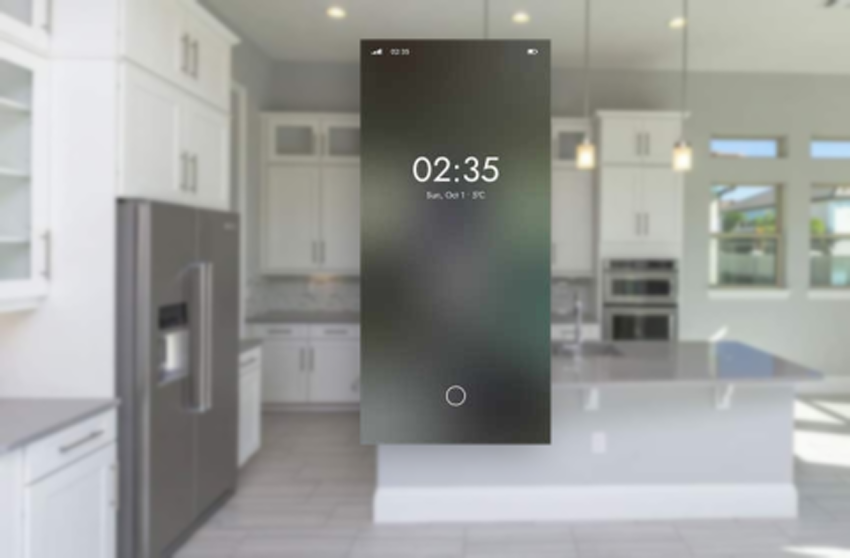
2 h 35 min
